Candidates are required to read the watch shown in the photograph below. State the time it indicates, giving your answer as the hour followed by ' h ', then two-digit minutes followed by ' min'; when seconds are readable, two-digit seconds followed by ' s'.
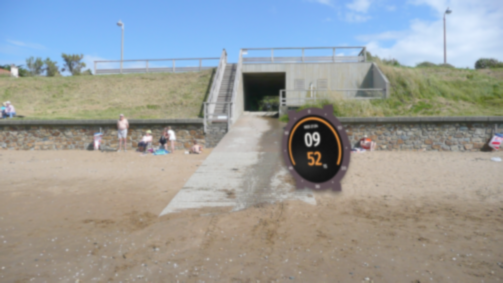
9 h 52 min
